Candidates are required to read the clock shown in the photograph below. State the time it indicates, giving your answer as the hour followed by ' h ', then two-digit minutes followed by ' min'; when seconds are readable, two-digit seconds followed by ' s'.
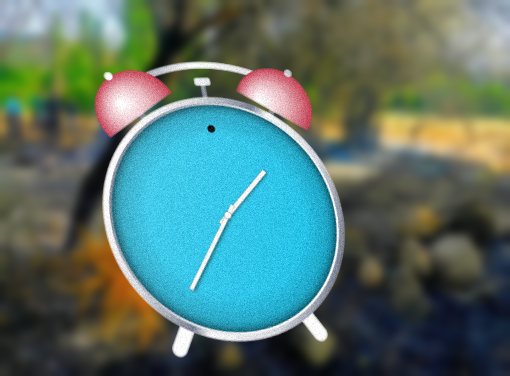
1 h 36 min
